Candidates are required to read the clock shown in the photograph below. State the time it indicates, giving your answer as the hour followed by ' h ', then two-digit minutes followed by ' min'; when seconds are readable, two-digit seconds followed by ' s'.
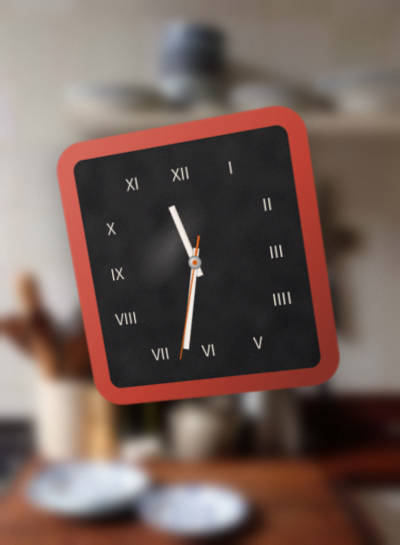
11 h 32 min 33 s
